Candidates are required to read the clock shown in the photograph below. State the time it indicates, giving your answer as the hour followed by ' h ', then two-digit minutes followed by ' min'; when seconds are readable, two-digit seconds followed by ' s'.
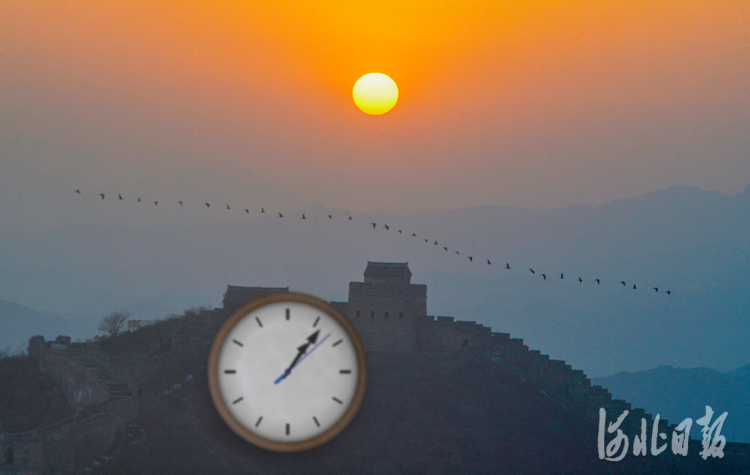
1 h 06 min 08 s
